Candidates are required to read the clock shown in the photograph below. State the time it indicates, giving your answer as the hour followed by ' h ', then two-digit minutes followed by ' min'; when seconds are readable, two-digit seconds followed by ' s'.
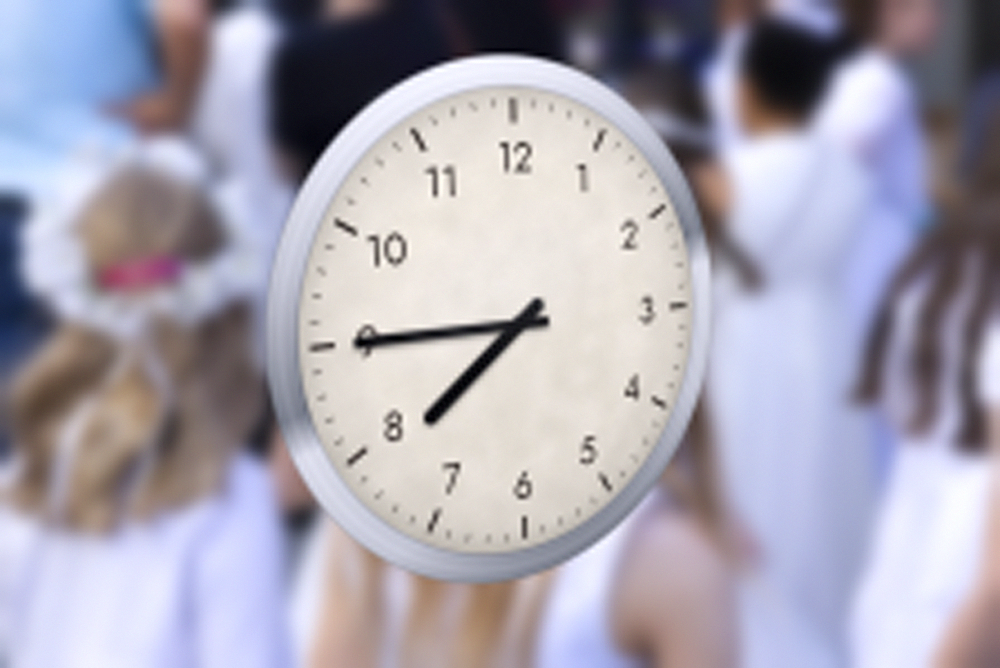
7 h 45 min
